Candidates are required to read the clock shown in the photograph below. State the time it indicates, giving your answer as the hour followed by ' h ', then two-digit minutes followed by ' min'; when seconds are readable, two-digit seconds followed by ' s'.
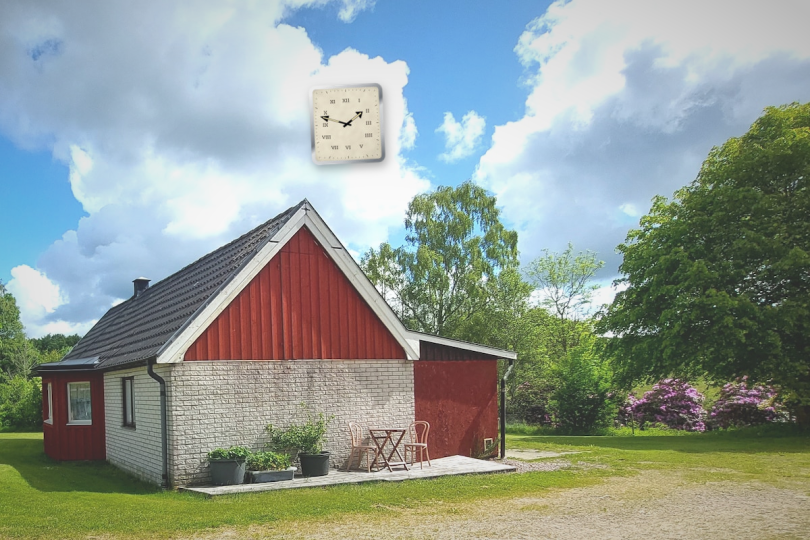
1 h 48 min
